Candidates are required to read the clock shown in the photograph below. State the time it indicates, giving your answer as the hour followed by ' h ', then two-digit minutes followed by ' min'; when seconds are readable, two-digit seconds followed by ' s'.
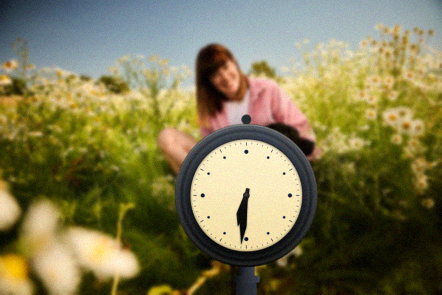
6 h 31 min
